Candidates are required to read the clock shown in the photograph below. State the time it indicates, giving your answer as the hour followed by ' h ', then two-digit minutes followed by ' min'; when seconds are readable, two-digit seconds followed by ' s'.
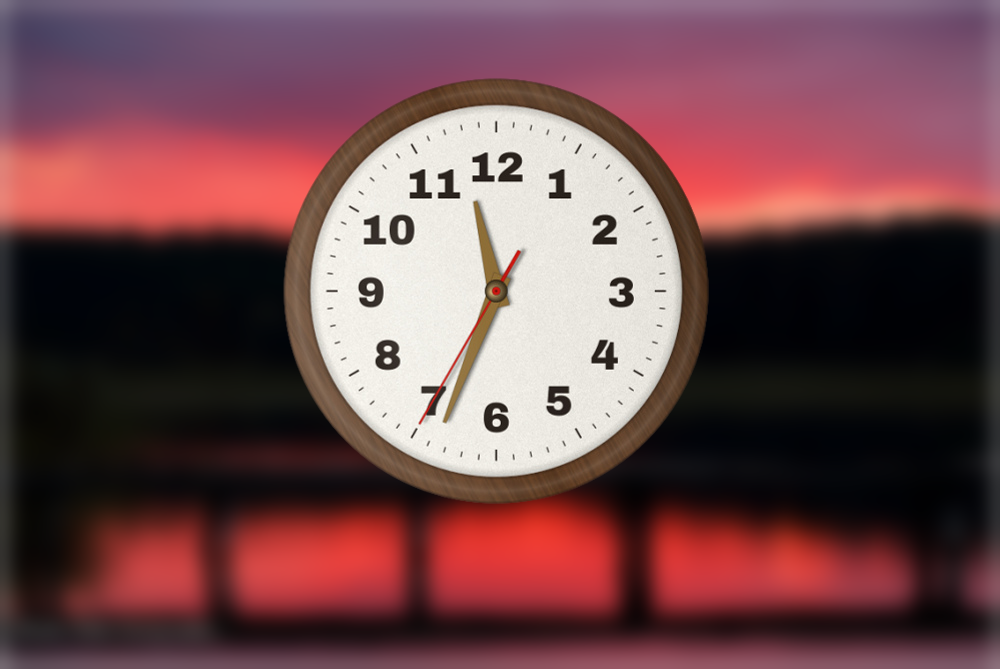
11 h 33 min 35 s
